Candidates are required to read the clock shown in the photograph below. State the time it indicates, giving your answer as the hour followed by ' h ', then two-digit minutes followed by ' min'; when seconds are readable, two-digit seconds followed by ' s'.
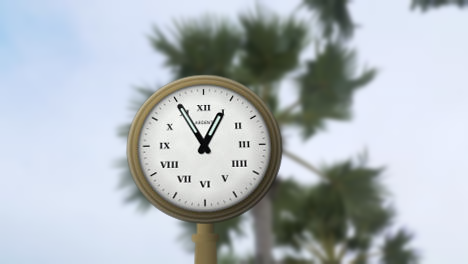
12 h 55 min
